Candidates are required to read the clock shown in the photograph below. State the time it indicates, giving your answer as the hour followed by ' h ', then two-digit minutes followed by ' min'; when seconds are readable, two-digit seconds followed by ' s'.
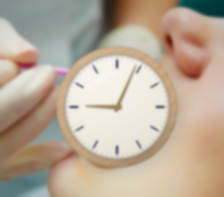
9 h 04 min
